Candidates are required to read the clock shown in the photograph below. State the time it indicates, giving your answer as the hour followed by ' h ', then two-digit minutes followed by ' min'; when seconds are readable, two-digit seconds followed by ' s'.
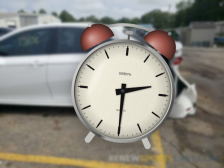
2 h 30 min
